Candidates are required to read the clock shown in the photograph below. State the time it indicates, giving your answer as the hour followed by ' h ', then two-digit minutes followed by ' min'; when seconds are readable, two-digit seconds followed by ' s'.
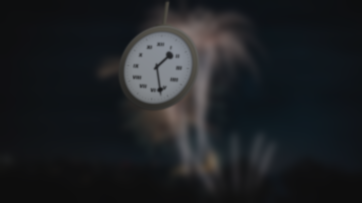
1 h 27 min
